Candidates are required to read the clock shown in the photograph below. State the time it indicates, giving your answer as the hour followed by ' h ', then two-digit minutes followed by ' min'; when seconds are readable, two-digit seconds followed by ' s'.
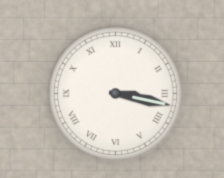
3 h 17 min
